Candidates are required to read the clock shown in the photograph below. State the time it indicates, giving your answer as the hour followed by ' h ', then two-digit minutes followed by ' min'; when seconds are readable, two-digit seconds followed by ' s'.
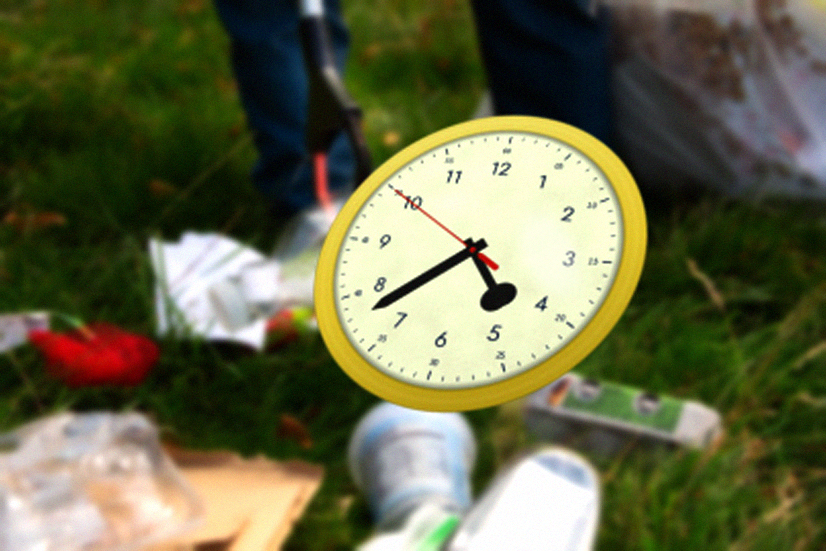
4 h 37 min 50 s
